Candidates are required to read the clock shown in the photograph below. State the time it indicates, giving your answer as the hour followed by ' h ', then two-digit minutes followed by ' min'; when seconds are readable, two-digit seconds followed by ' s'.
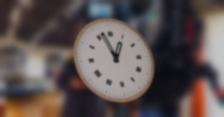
12 h 57 min
